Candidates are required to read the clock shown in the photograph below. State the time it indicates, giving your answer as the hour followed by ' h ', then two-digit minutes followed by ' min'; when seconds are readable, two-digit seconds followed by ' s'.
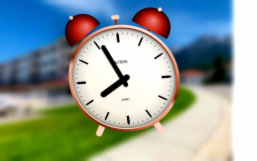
7 h 56 min
